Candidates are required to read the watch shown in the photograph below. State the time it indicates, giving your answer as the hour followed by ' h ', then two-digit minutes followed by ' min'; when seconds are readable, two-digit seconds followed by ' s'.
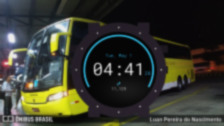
4 h 41 min
